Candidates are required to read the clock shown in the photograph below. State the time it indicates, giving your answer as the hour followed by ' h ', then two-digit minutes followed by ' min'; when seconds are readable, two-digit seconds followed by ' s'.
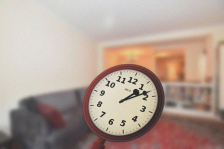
1 h 08 min
